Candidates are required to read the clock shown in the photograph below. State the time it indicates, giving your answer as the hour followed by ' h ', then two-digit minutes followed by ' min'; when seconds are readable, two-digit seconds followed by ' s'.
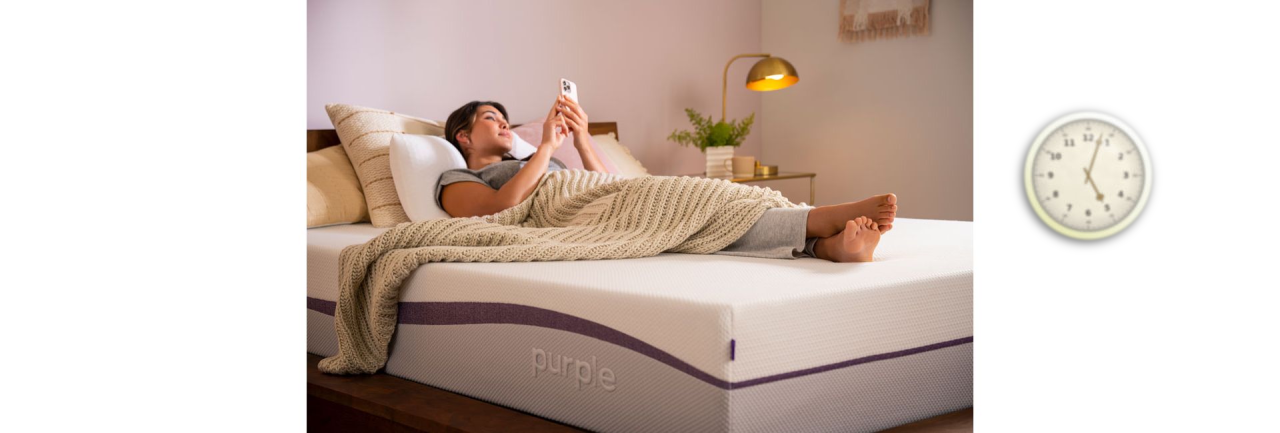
5 h 03 min
